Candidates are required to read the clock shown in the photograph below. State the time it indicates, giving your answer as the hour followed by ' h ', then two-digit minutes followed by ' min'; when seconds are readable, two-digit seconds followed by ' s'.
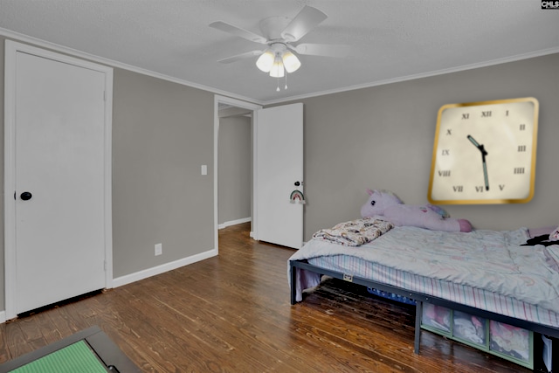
10 h 28 min
